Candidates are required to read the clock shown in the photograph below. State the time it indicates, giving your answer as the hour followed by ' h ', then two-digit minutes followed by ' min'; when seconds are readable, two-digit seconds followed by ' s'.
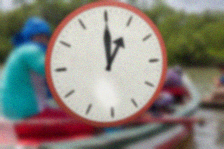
1 h 00 min
